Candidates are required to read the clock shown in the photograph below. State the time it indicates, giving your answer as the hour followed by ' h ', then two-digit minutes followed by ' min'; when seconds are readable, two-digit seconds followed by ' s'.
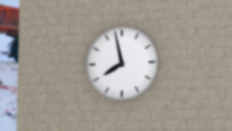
7 h 58 min
